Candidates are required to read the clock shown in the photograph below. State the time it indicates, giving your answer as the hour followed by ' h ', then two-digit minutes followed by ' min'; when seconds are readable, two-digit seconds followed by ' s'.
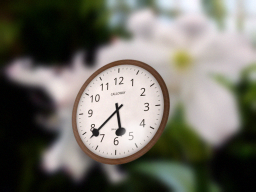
5 h 38 min
